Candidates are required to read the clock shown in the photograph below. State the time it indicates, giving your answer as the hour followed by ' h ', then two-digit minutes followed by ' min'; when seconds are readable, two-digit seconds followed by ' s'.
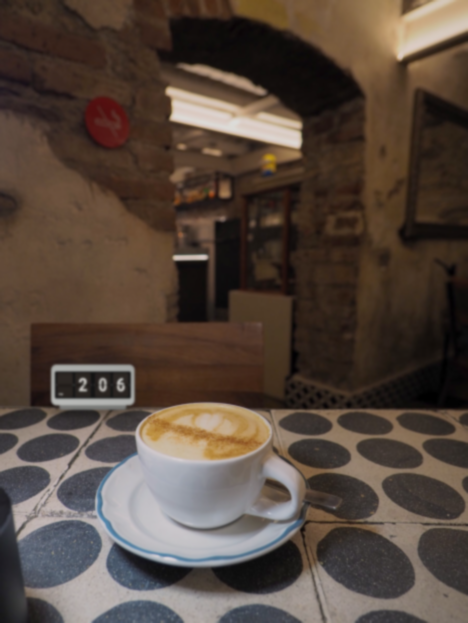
2 h 06 min
